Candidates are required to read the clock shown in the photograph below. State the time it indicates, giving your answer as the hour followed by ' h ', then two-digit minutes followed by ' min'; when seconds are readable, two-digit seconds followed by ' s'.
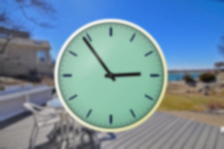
2 h 54 min
